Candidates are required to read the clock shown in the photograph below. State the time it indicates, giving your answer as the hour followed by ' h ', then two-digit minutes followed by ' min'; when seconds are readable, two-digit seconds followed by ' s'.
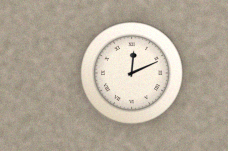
12 h 11 min
